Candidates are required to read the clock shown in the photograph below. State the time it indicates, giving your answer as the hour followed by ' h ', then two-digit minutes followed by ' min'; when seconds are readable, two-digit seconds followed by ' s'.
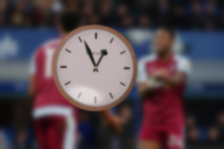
12 h 56 min
